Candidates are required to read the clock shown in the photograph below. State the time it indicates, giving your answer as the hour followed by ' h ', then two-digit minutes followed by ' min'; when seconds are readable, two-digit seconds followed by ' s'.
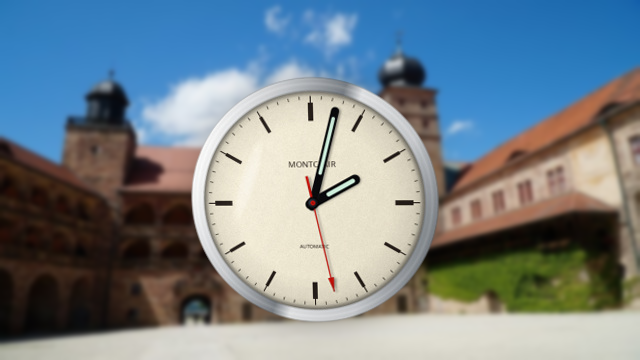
2 h 02 min 28 s
